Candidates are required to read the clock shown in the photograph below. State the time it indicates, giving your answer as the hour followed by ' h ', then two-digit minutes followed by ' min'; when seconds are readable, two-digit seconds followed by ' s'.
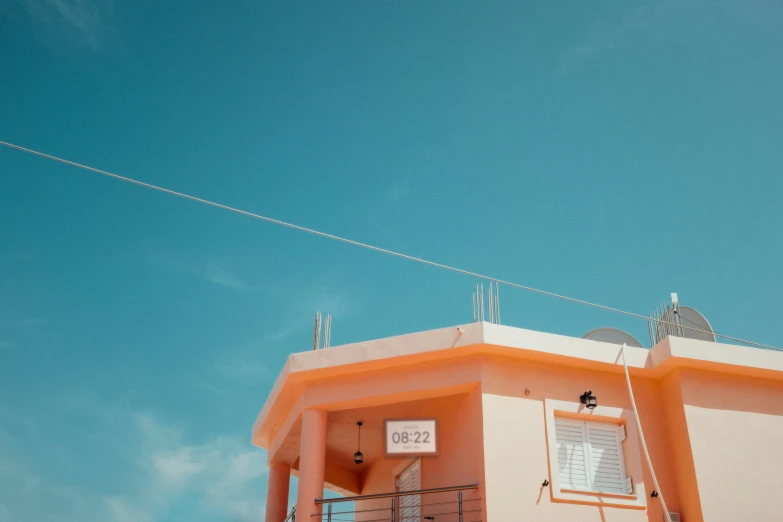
8 h 22 min
